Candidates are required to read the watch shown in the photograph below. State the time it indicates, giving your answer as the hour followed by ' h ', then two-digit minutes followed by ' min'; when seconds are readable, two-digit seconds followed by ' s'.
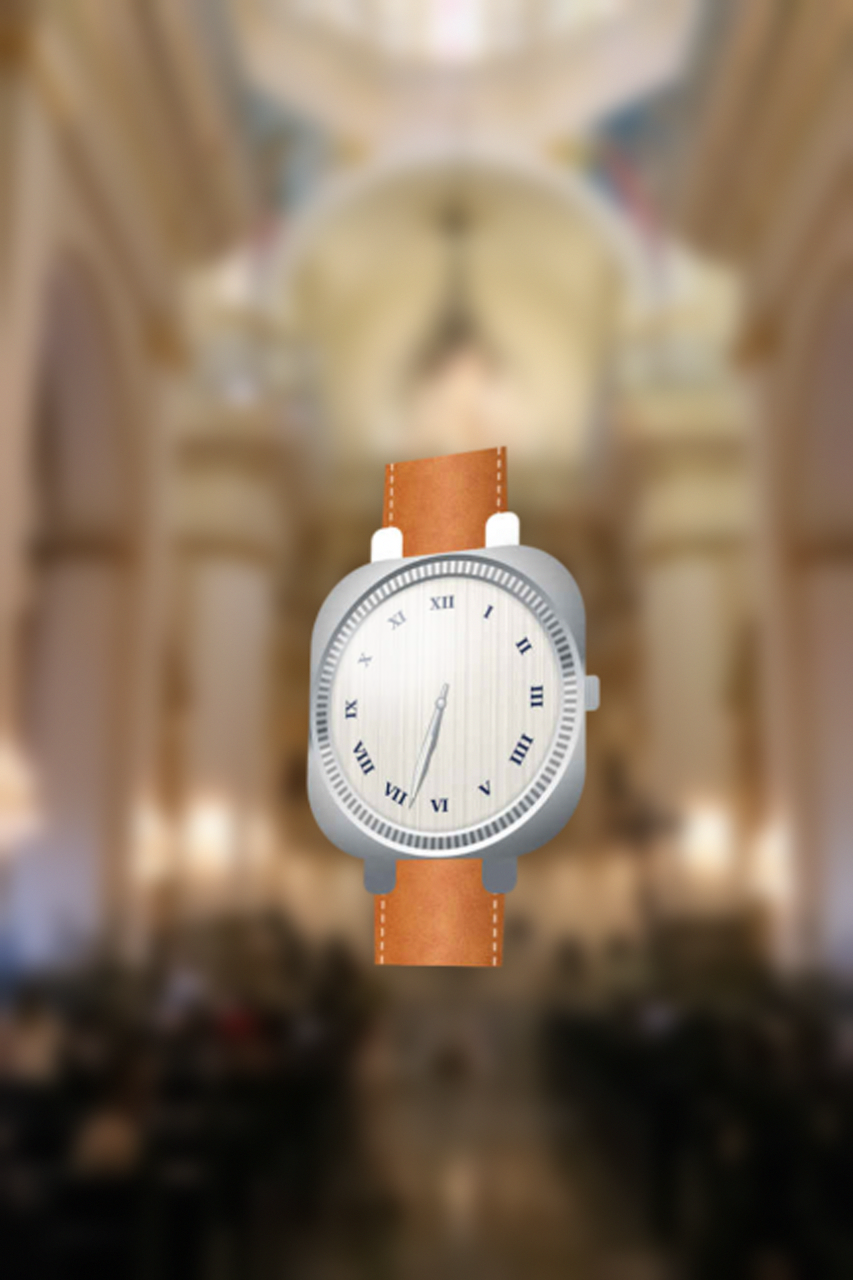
6 h 33 min
